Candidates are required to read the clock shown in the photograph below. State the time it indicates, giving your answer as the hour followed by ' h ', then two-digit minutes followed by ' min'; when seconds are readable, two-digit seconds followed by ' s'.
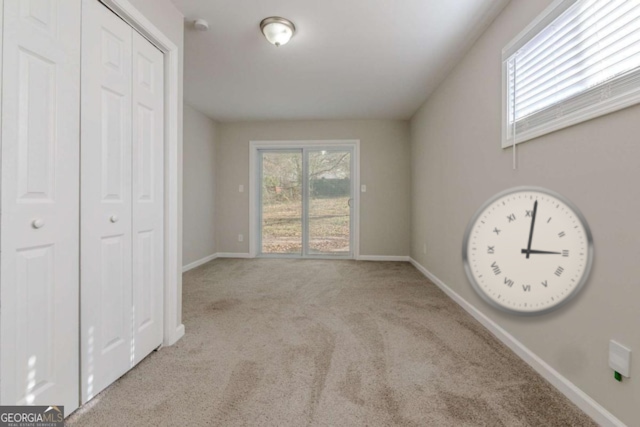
3 h 01 min
